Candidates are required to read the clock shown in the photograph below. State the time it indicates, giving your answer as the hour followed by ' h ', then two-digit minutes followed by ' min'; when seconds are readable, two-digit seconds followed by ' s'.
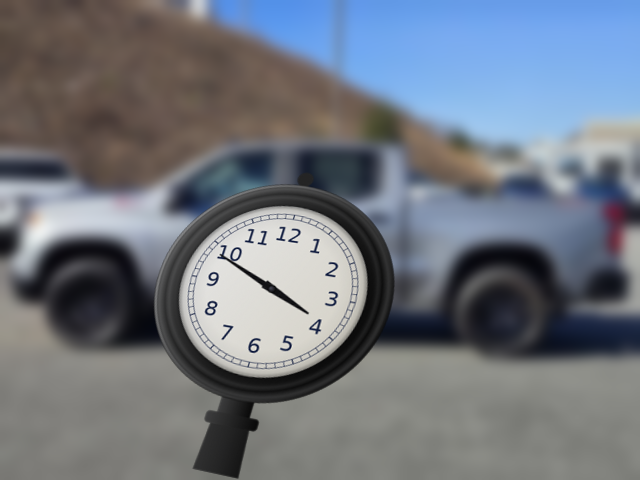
3 h 49 min
